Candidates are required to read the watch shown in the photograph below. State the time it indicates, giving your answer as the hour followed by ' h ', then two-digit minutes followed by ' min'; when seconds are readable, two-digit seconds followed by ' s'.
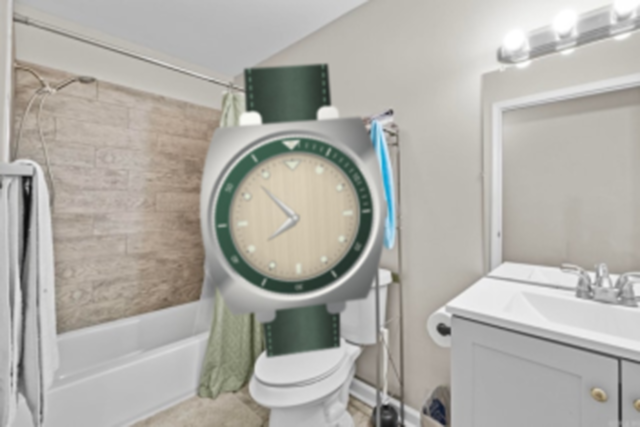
7 h 53 min
